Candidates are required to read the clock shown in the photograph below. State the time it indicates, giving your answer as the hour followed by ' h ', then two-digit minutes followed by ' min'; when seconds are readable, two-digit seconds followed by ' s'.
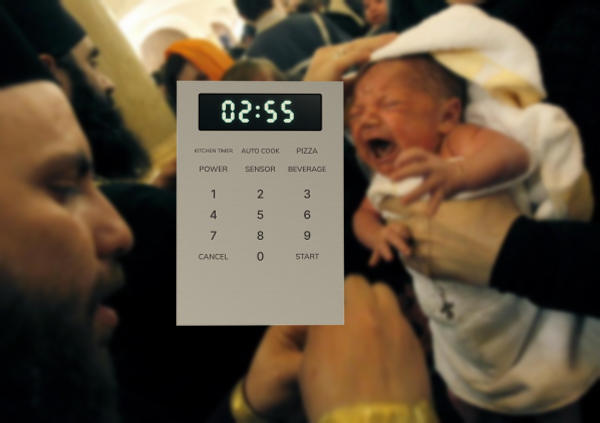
2 h 55 min
